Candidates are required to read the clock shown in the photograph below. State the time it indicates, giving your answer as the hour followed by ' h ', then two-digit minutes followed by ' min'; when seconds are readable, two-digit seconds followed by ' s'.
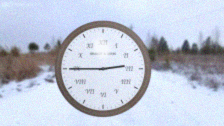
2 h 45 min
